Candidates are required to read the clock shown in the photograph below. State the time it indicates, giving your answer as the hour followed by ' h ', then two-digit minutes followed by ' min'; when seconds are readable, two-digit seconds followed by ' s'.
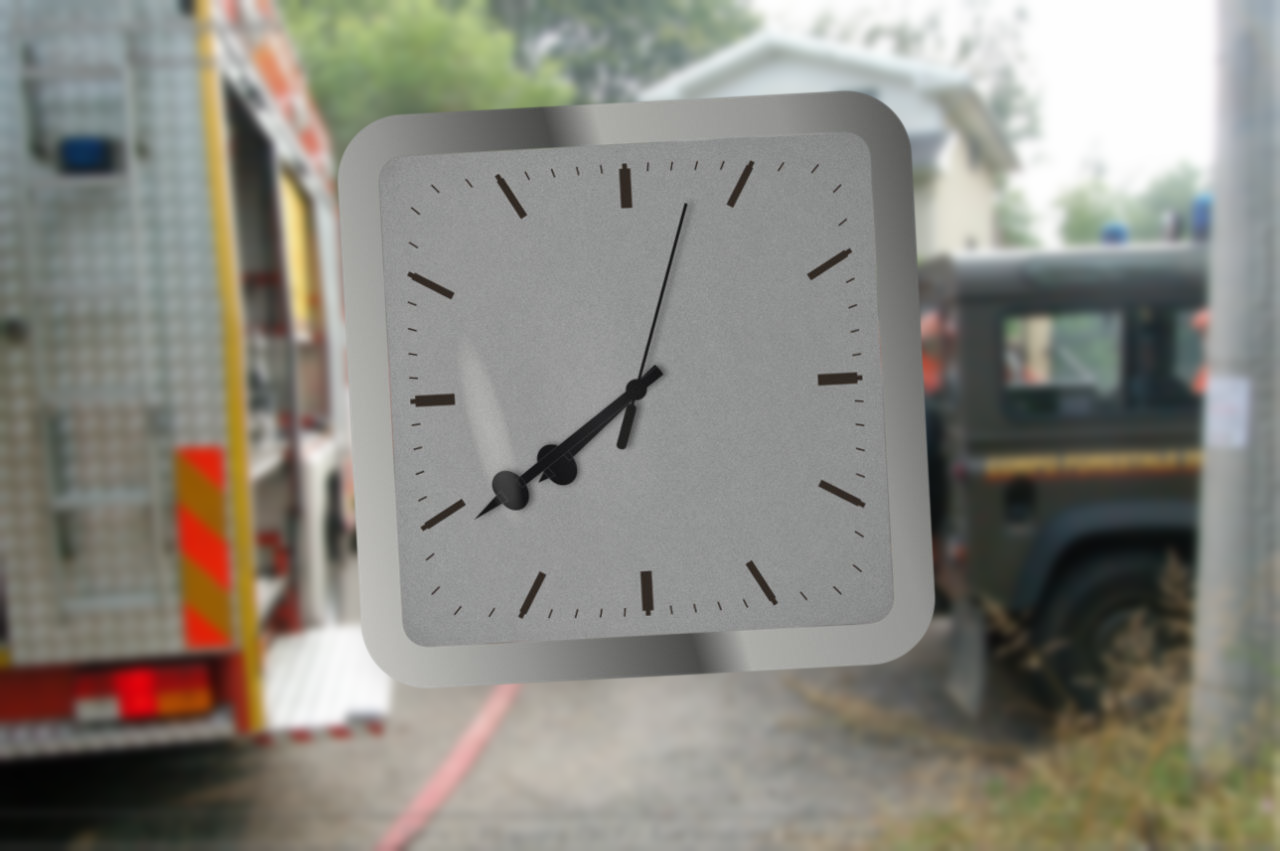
7 h 39 min 03 s
